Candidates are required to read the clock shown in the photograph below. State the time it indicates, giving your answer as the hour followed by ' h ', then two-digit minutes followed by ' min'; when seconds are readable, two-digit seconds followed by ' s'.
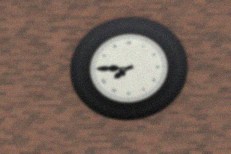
7 h 45 min
